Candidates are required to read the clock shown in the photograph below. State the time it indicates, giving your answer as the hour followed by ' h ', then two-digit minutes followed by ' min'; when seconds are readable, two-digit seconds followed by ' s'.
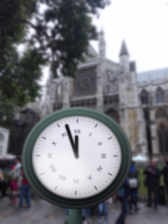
11 h 57 min
